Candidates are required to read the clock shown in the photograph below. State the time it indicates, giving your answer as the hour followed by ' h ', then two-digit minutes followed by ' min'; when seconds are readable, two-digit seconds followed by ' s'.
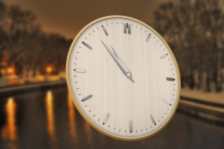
10 h 53 min
